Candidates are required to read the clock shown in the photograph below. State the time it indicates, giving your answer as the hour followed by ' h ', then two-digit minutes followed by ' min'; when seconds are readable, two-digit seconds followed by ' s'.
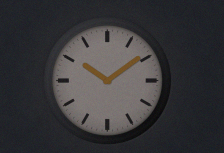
10 h 09 min
